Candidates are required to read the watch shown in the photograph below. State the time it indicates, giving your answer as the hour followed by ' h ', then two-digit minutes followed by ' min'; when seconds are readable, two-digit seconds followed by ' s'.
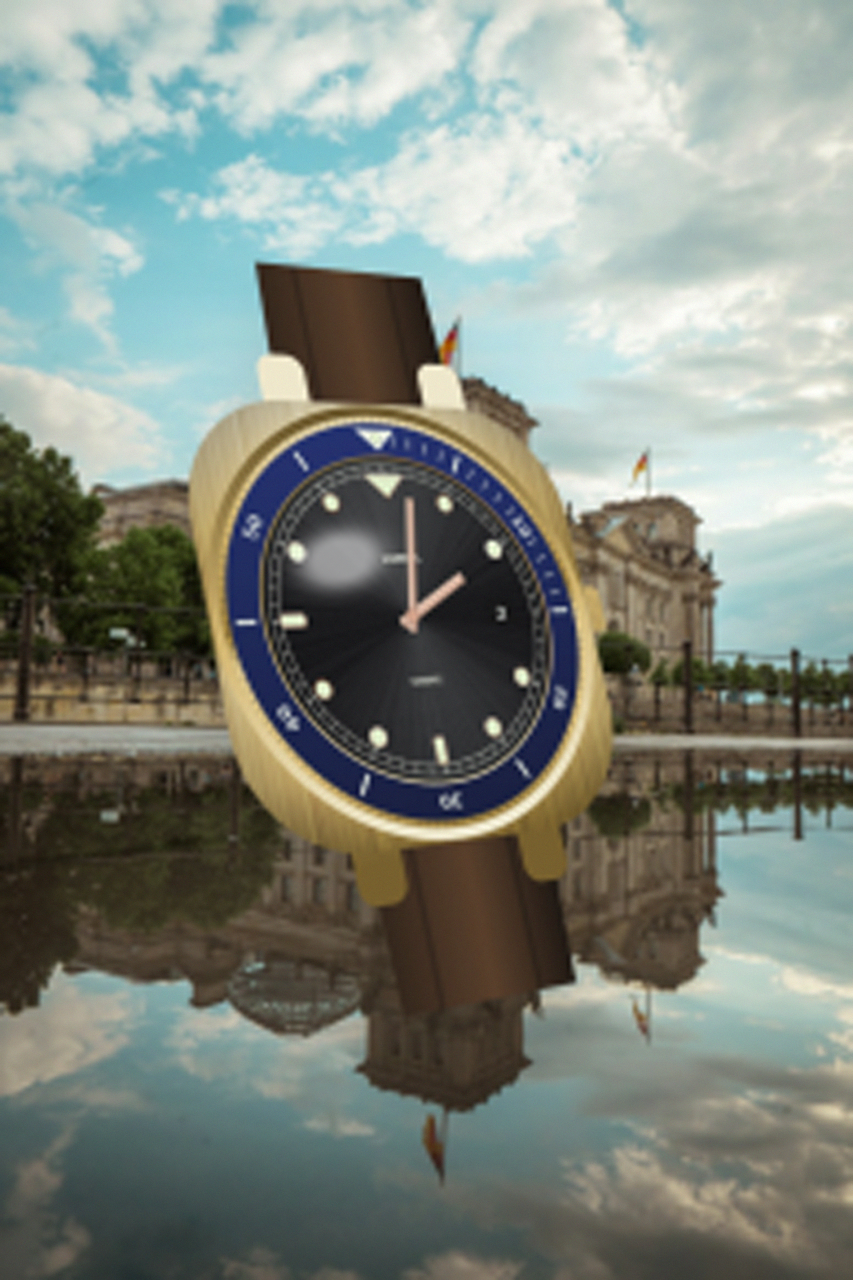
2 h 02 min
